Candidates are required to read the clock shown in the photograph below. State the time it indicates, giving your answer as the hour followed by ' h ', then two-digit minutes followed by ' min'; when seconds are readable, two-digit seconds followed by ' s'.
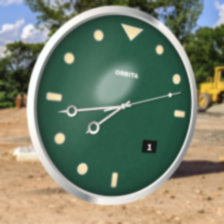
7 h 43 min 12 s
